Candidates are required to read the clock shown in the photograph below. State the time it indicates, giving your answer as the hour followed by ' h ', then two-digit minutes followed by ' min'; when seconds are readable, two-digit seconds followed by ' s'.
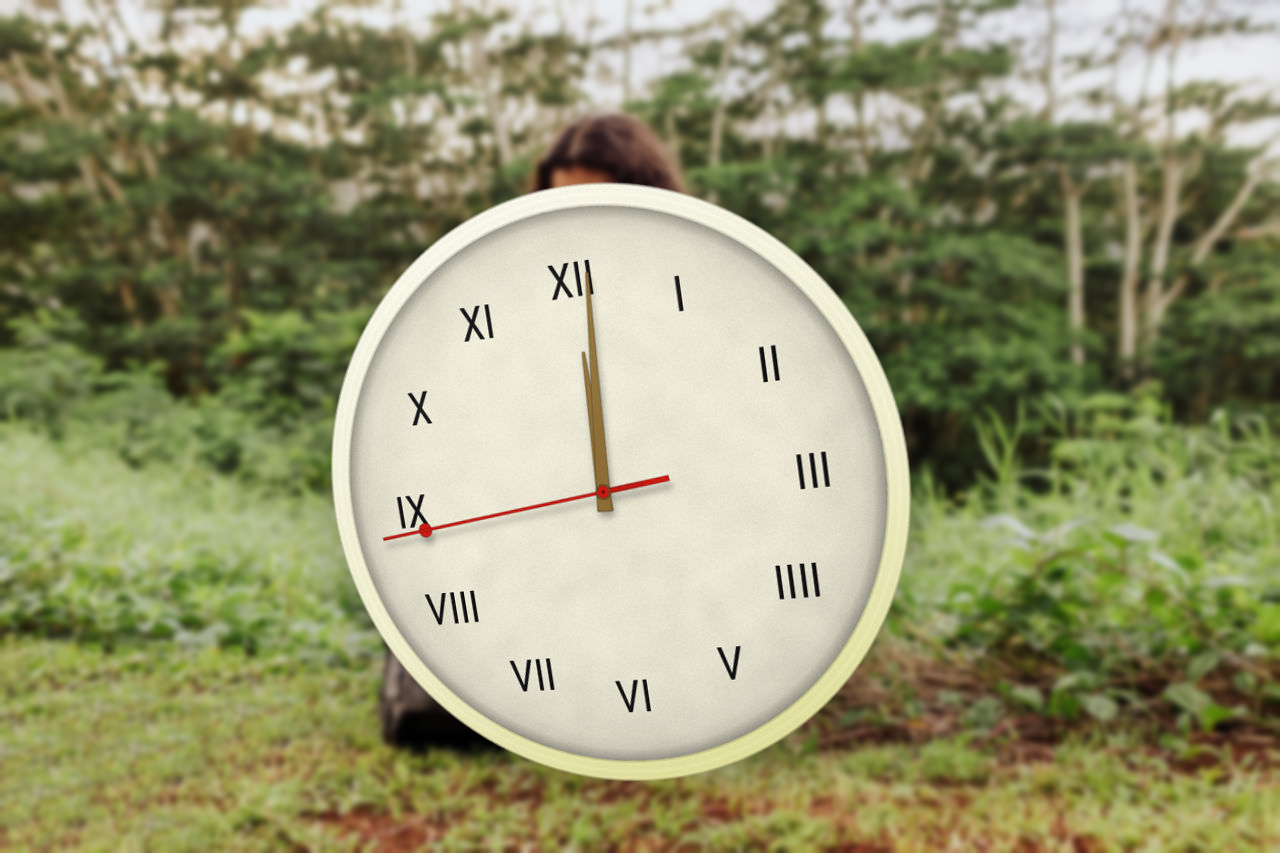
12 h 00 min 44 s
